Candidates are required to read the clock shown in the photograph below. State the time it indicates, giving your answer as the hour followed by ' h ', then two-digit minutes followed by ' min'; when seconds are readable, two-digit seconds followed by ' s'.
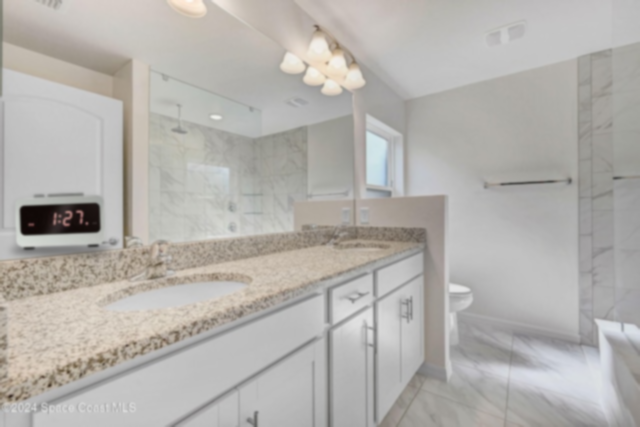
1 h 27 min
